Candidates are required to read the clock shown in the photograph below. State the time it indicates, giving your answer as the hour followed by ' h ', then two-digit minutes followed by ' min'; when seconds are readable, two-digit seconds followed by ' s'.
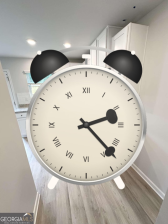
2 h 23 min
